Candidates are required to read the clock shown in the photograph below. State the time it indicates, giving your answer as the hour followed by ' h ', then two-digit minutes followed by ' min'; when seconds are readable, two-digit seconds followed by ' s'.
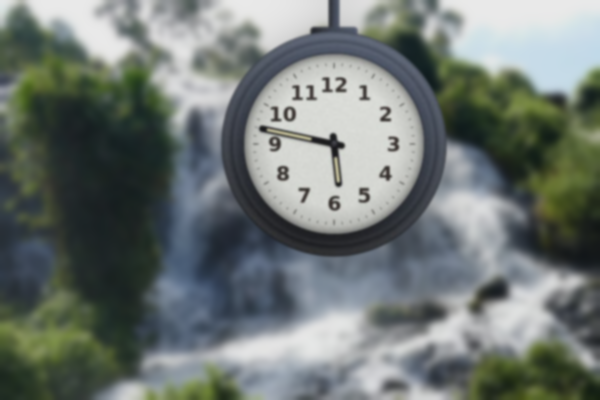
5 h 47 min
